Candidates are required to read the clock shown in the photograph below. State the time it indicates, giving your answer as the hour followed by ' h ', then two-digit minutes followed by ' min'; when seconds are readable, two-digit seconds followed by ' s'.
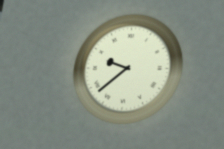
9 h 38 min
